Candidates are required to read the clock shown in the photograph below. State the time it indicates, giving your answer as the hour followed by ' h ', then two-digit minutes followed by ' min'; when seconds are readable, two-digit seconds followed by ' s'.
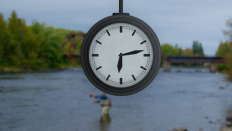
6 h 13 min
